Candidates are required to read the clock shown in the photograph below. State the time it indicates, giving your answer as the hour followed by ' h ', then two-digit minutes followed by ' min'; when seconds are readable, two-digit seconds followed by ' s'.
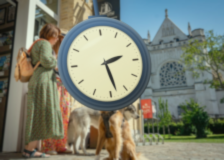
2 h 28 min
